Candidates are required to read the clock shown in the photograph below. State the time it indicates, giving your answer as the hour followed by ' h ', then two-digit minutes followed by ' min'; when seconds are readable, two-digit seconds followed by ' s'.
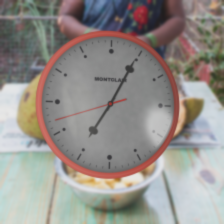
7 h 04 min 42 s
